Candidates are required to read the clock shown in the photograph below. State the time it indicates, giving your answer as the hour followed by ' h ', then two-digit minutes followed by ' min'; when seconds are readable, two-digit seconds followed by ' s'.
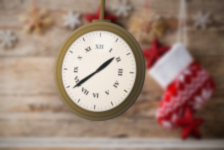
1 h 39 min
